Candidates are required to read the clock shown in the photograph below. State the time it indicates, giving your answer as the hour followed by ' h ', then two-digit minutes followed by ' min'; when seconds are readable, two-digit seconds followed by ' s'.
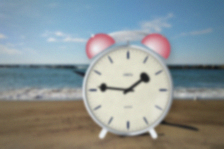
1 h 46 min
